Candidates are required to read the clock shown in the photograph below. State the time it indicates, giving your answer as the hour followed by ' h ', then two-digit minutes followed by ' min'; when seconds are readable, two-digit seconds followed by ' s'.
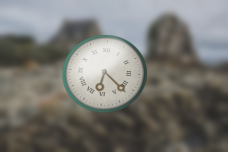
6 h 22 min
